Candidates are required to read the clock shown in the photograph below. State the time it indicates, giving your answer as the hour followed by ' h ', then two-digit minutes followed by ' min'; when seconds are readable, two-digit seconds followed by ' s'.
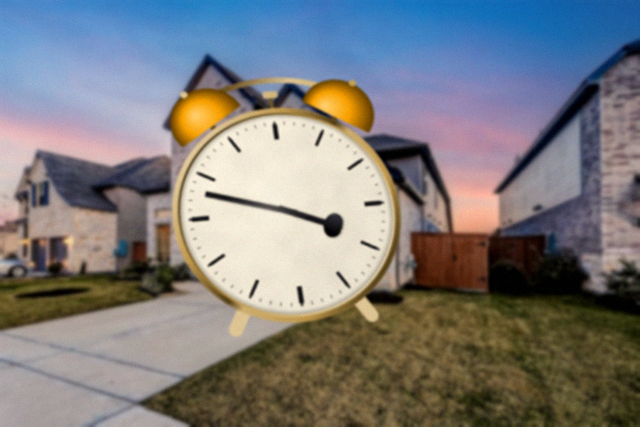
3 h 48 min
